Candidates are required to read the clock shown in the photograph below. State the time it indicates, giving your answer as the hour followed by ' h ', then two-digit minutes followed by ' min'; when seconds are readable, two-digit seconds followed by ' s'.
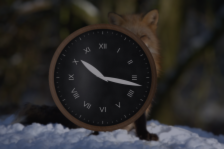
10 h 17 min
